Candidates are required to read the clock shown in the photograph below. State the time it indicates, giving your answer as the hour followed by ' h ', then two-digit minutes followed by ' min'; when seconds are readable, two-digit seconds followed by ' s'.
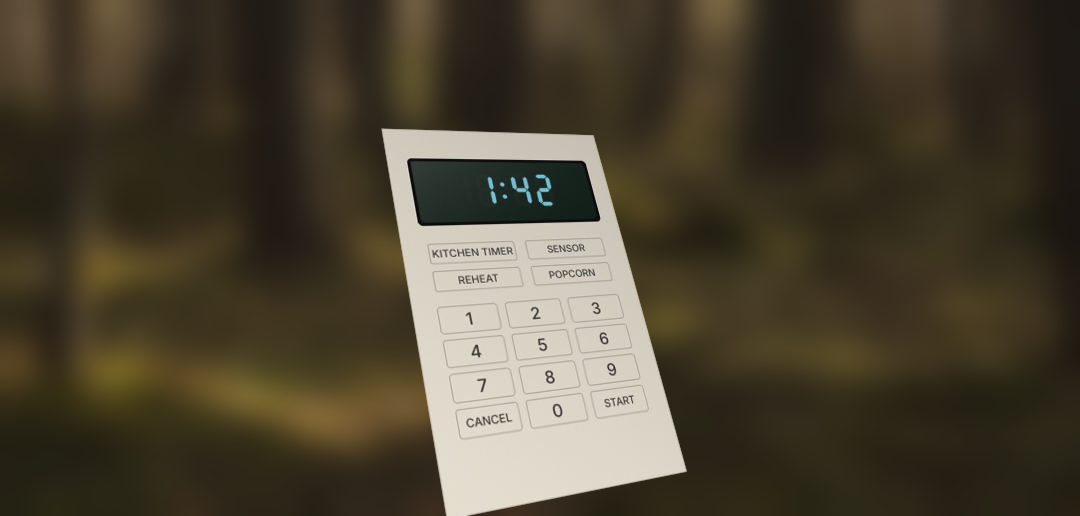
1 h 42 min
